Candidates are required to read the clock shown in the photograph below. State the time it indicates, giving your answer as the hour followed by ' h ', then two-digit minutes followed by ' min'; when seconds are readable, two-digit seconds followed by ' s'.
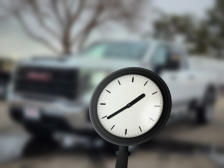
1 h 39 min
